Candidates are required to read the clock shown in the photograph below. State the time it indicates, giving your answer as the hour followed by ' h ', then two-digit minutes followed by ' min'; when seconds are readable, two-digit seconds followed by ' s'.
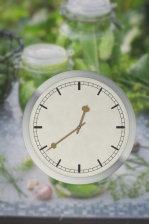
12 h 39 min
